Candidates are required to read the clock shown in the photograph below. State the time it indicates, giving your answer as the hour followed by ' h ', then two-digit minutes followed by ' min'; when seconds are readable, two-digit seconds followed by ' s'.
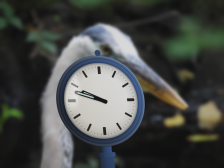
9 h 48 min
